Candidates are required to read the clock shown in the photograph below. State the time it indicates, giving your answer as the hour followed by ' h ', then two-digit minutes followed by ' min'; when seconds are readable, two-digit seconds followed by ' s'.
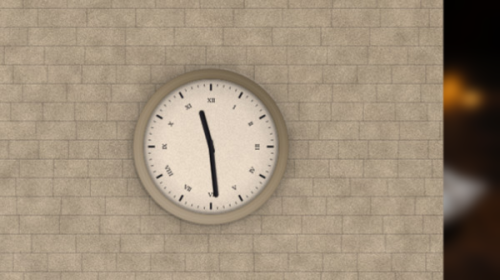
11 h 29 min
